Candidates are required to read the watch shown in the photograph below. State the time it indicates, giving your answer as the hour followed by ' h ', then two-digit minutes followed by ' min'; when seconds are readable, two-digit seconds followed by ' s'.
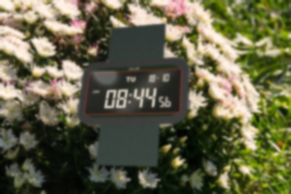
8 h 44 min
